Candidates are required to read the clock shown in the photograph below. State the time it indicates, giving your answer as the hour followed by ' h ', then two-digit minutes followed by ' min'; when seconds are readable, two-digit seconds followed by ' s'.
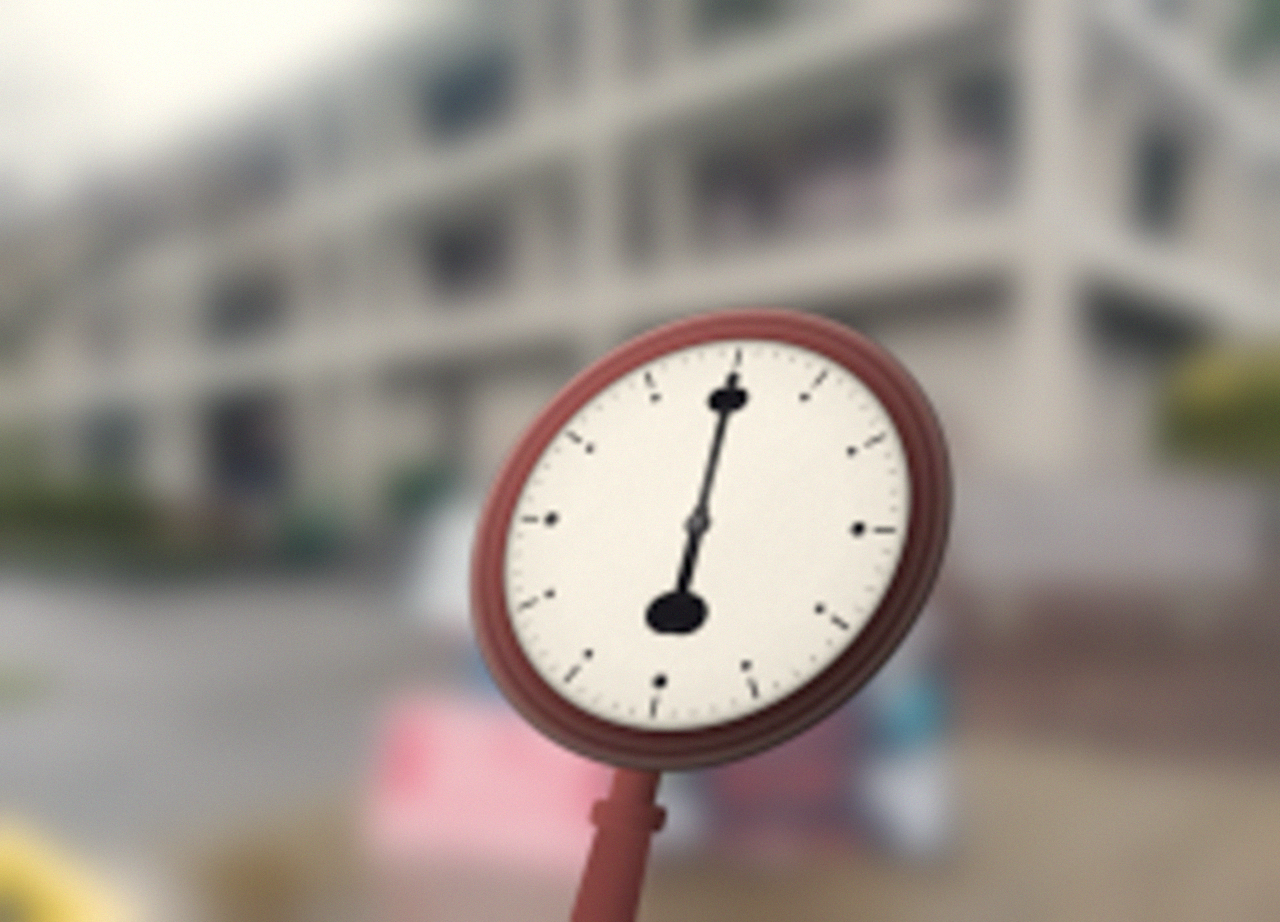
6 h 00 min
